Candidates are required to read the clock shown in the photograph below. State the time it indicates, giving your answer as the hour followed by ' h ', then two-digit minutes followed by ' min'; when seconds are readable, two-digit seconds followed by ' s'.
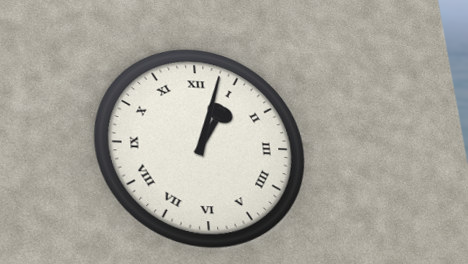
1 h 03 min
